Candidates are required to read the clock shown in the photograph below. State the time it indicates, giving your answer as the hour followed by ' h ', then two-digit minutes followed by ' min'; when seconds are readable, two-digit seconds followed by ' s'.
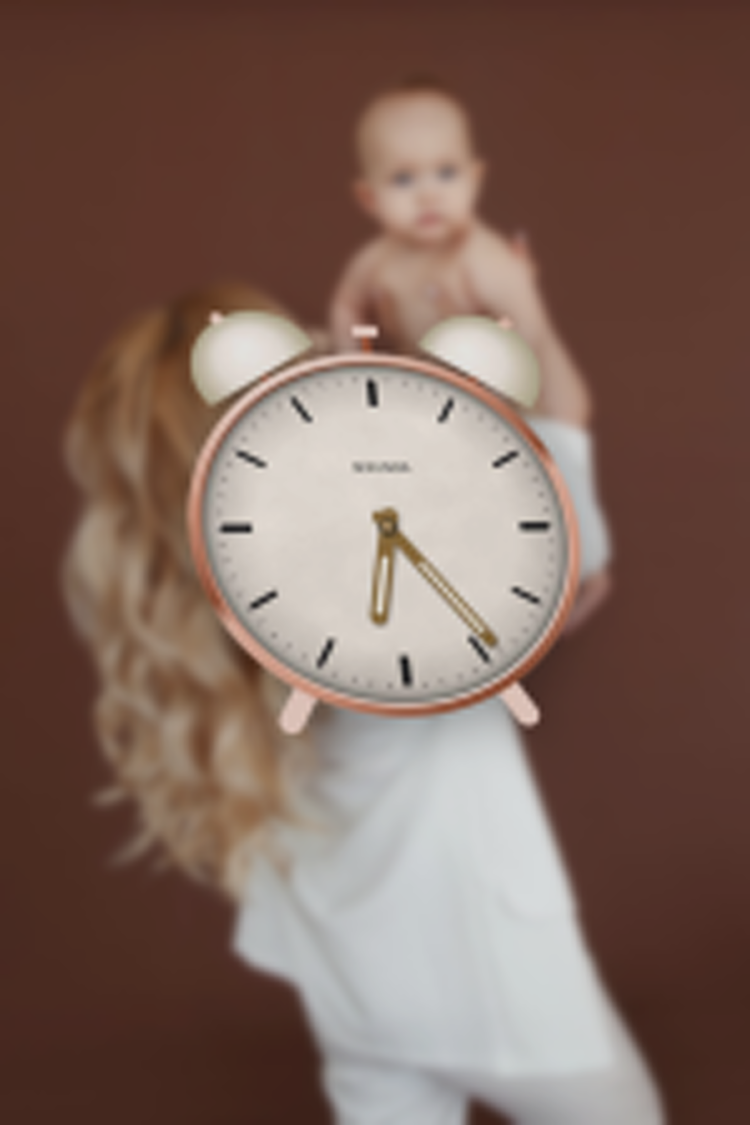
6 h 24 min
